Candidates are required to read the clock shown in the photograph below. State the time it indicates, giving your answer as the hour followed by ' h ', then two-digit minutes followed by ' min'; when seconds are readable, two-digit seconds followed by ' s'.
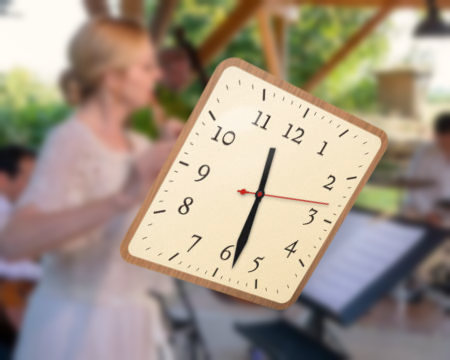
11 h 28 min 13 s
